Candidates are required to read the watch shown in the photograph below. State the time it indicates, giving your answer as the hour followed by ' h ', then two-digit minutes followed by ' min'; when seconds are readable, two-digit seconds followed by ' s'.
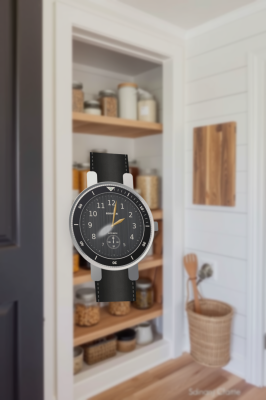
2 h 02 min
